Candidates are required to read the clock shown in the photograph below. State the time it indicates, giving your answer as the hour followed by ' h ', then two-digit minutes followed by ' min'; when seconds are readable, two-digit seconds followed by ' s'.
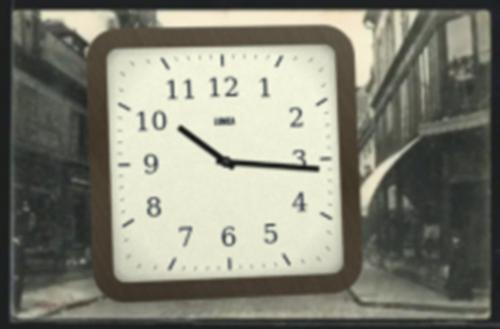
10 h 16 min
